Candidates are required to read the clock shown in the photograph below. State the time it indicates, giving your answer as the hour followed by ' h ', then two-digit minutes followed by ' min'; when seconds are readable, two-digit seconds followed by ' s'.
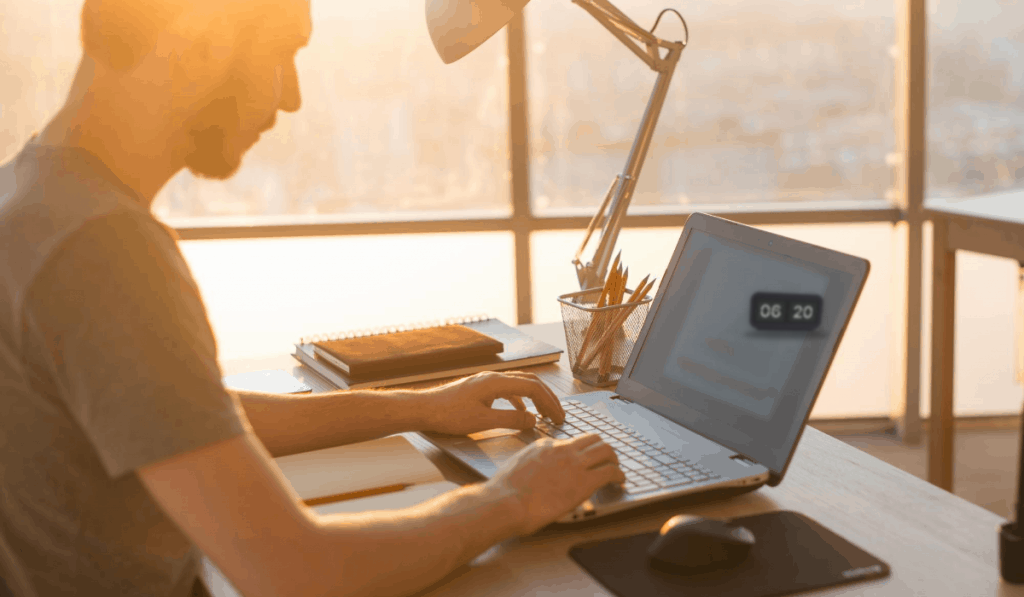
6 h 20 min
